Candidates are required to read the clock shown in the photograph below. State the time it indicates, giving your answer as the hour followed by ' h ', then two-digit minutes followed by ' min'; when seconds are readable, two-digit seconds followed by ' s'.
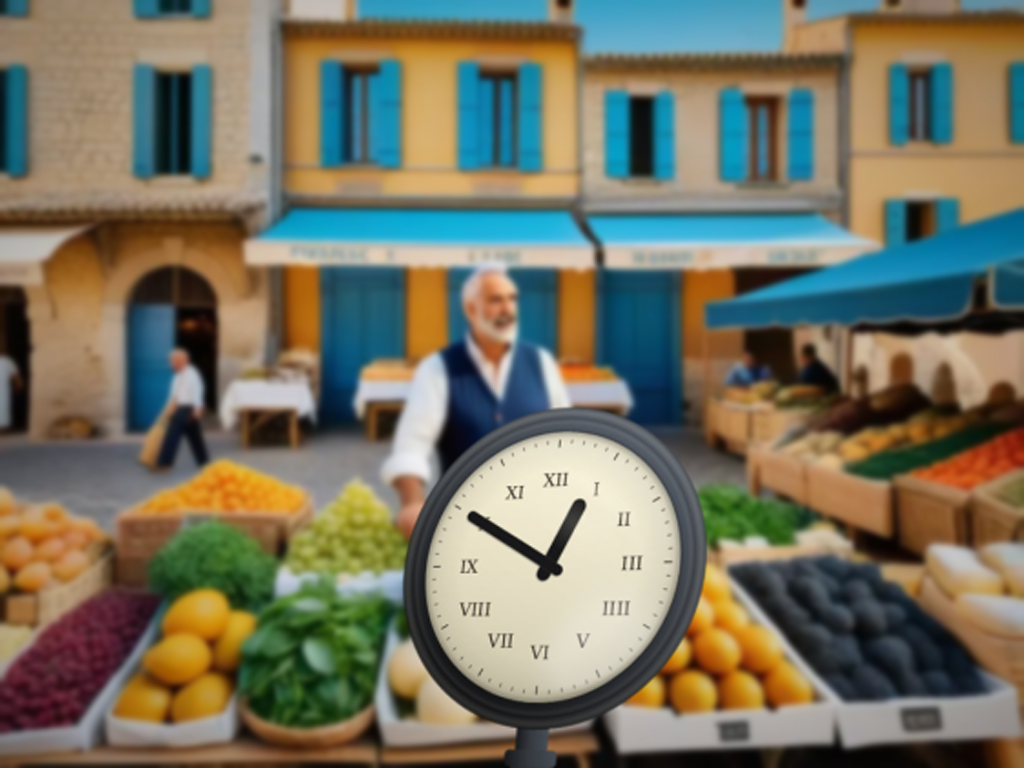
12 h 50 min
